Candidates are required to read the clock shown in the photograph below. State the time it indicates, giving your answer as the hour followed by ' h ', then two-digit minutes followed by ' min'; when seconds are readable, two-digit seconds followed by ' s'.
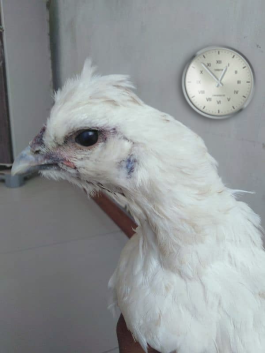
12 h 53 min
